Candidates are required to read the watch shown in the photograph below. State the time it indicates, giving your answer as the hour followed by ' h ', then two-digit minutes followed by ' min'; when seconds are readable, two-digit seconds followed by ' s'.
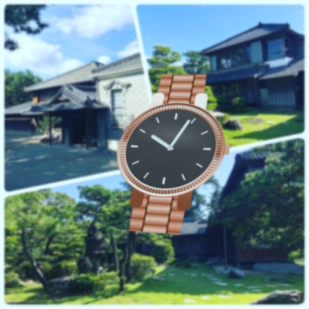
10 h 04 min
